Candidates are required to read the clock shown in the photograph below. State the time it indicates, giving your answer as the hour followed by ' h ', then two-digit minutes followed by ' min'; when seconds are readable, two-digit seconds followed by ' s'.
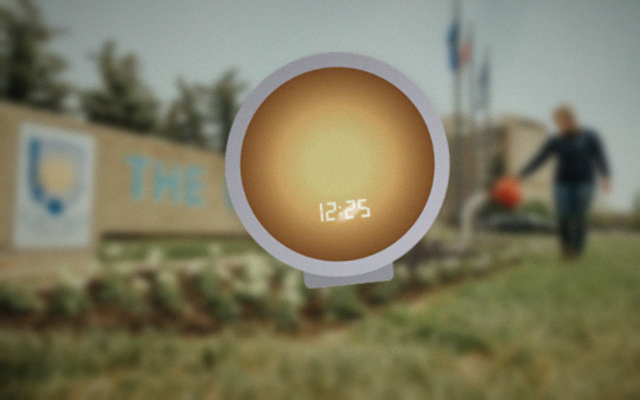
12 h 25 min
